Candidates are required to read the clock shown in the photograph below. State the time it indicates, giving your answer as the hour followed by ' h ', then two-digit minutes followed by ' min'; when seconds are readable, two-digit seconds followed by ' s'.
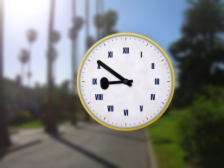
8 h 51 min
